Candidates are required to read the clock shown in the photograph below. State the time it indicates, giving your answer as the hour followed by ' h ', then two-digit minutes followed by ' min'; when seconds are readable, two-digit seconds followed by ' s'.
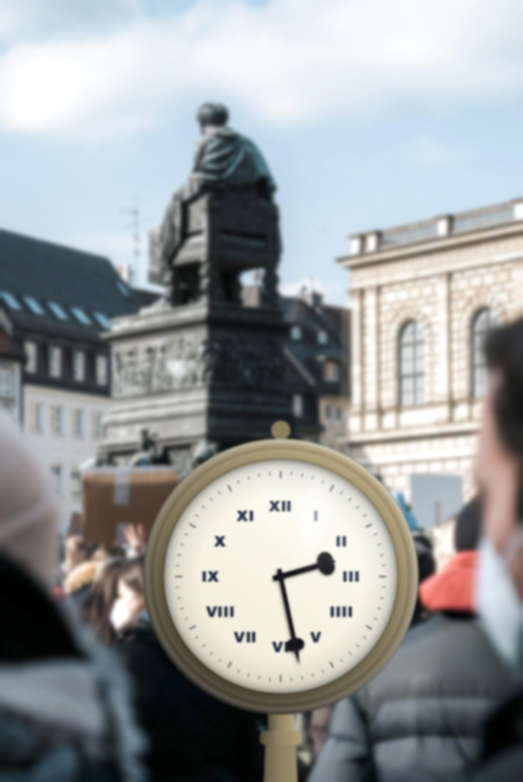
2 h 28 min
